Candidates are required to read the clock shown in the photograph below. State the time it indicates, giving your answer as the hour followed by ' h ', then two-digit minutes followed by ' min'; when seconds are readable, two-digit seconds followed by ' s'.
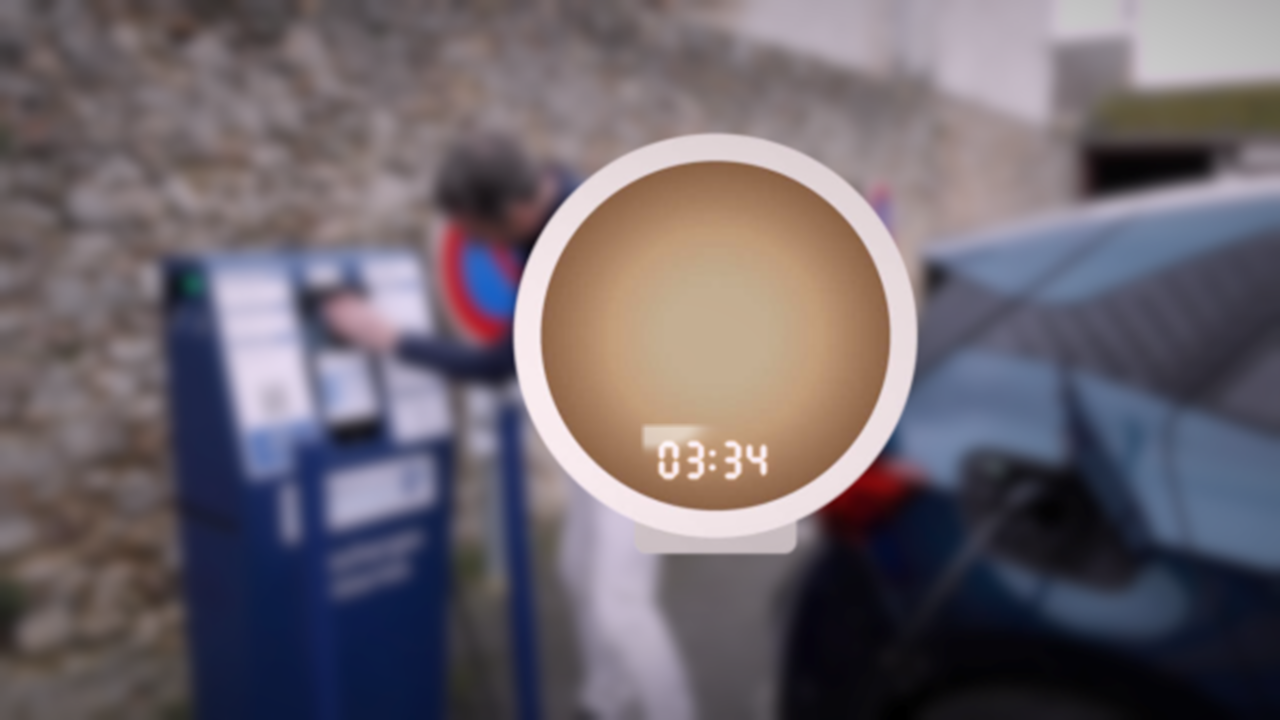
3 h 34 min
